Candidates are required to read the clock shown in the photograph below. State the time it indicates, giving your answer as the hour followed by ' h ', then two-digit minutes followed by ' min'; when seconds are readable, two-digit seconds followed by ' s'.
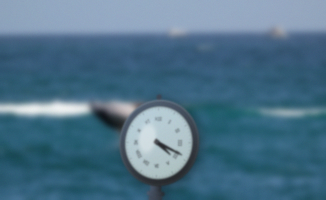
4 h 19 min
